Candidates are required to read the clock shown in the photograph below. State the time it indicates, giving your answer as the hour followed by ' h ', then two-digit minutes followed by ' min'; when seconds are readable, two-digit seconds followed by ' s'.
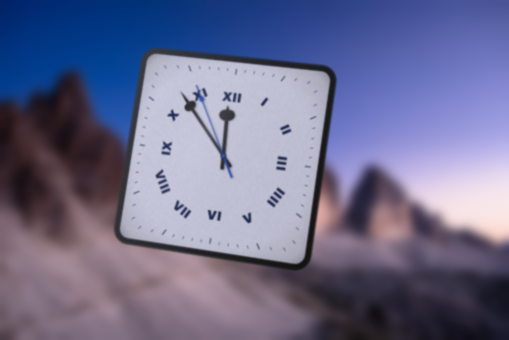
11 h 52 min 55 s
